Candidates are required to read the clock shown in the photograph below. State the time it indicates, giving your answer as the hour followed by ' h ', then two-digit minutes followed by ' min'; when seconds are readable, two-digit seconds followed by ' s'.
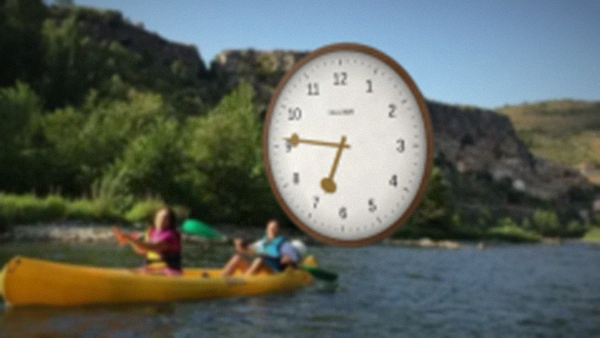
6 h 46 min
